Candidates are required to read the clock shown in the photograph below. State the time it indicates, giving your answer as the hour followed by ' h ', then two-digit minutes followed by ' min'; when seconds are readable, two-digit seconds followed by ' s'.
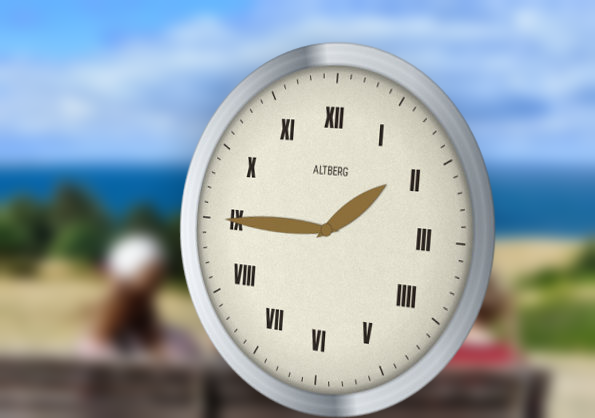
1 h 45 min
